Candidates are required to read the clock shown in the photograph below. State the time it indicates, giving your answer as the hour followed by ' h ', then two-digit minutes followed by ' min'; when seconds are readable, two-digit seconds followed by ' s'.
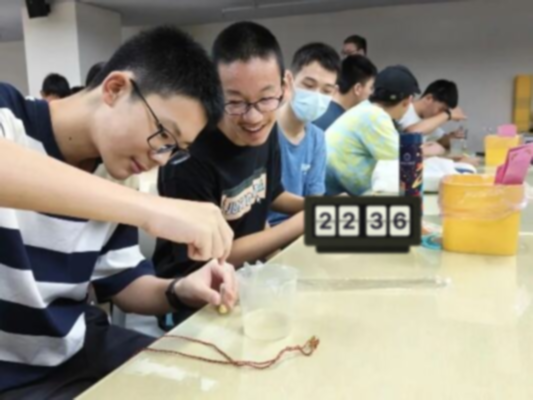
22 h 36 min
